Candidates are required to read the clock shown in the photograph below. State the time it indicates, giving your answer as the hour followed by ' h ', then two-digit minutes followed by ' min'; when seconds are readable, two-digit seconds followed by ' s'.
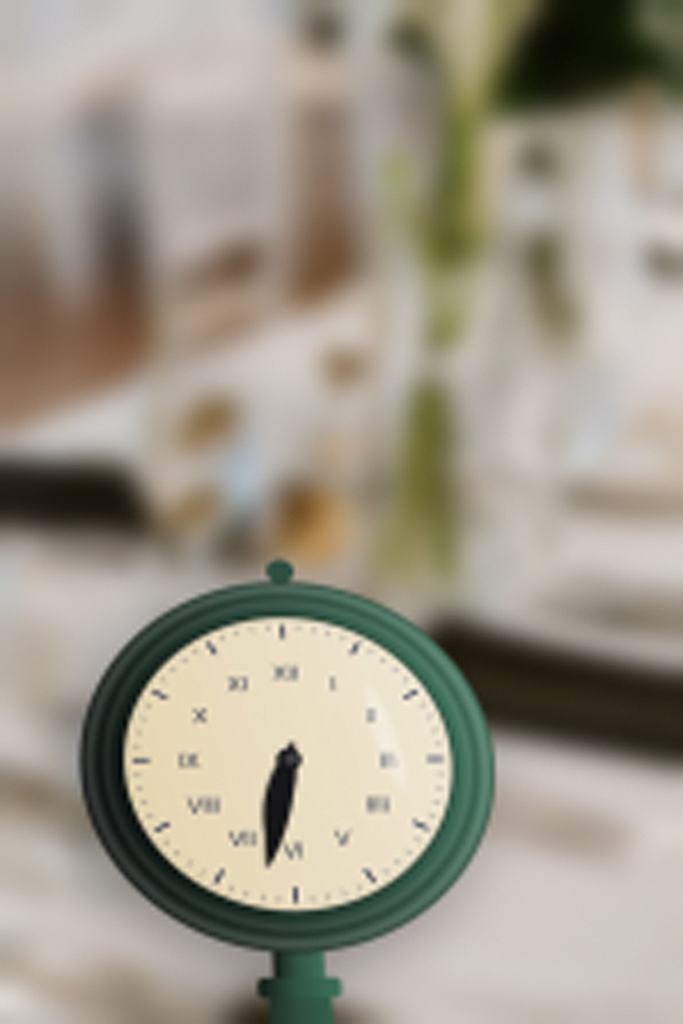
6 h 32 min
